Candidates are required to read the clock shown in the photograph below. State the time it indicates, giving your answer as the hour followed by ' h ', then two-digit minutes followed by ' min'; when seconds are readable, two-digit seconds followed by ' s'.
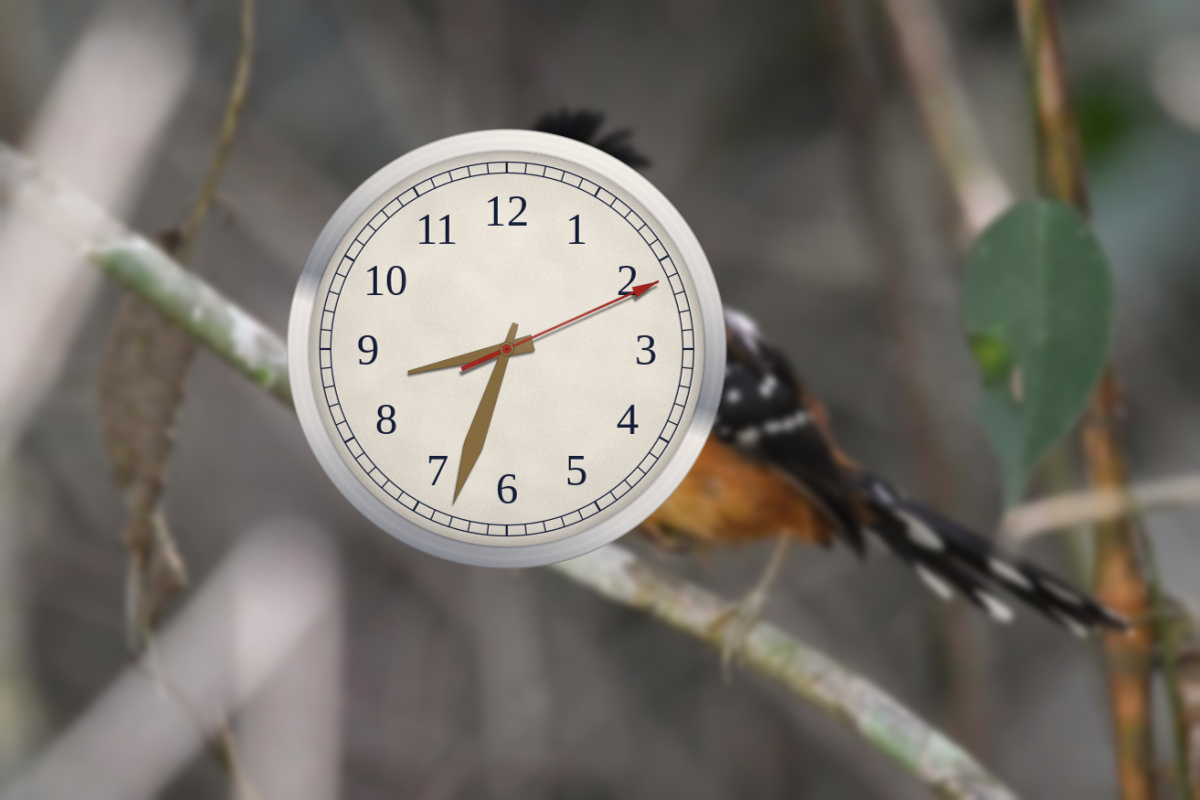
8 h 33 min 11 s
